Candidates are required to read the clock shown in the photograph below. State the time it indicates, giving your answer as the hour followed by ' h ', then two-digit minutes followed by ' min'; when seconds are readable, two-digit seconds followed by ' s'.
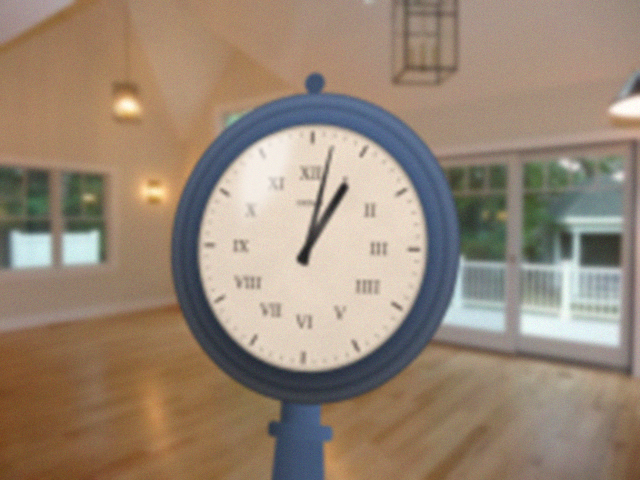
1 h 02 min
